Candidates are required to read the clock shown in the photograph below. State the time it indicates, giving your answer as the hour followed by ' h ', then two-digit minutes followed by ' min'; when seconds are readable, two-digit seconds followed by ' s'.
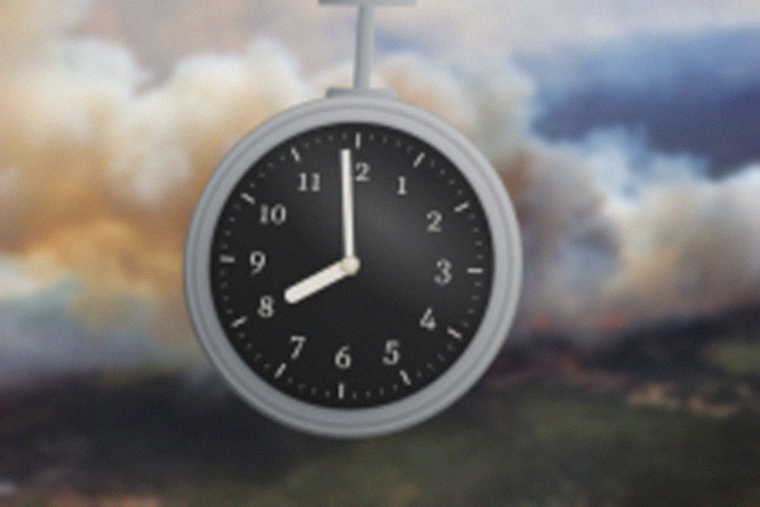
7 h 59 min
